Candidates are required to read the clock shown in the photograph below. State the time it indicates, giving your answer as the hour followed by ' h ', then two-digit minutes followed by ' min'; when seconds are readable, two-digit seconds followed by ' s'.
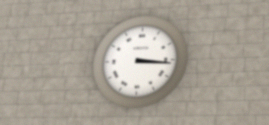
3 h 16 min
